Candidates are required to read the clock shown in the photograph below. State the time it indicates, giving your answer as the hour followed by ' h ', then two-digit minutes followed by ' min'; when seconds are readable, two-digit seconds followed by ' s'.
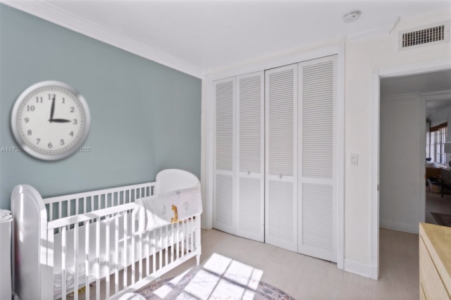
3 h 01 min
